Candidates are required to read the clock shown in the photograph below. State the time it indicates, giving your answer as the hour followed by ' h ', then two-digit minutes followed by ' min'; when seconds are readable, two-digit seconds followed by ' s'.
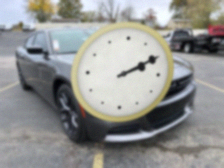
2 h 10 min
